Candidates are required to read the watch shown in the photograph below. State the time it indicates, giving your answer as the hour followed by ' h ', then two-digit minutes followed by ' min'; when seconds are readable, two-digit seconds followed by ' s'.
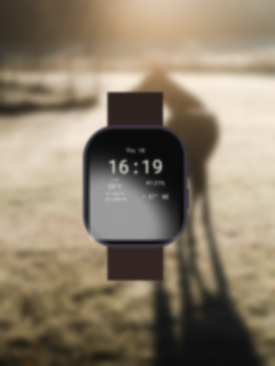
16 h 19 min
